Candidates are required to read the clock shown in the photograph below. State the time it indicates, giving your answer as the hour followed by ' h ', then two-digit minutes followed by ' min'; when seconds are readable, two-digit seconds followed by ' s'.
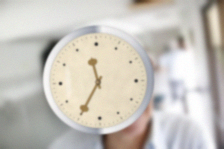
11 h 35 min
